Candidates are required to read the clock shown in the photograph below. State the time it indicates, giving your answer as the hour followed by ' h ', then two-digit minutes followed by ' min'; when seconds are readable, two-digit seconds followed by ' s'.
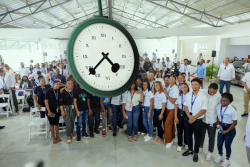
4 h 38 min
